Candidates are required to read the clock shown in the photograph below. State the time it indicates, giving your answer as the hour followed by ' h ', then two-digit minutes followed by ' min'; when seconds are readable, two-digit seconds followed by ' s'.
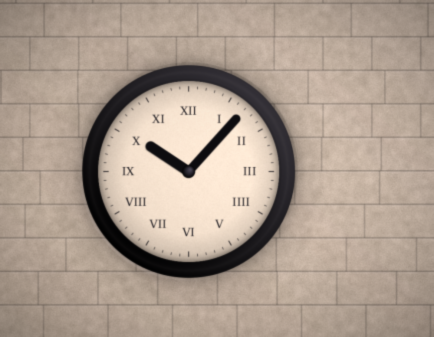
10 h 07 min
